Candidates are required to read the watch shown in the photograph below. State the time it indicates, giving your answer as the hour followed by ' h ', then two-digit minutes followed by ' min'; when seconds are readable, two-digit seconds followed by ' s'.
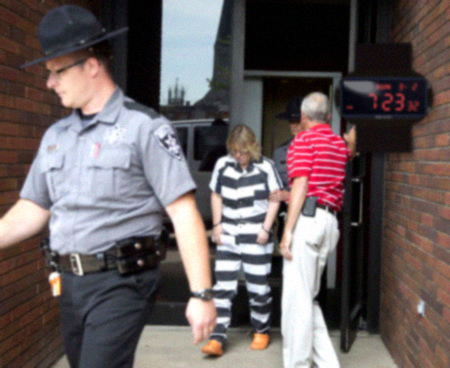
7 h 23 min
